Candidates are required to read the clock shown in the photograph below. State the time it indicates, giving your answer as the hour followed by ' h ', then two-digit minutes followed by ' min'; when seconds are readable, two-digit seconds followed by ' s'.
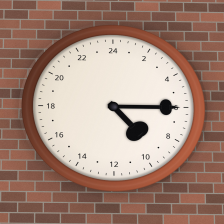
9 h 15 min
